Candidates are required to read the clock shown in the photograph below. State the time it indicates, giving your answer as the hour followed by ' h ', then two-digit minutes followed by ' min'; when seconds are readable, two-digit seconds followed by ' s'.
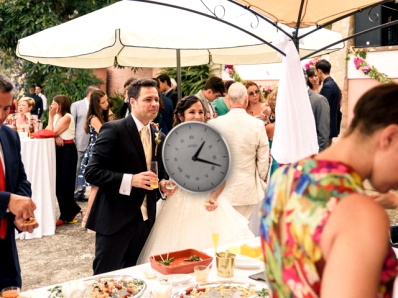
1 h 18 min
